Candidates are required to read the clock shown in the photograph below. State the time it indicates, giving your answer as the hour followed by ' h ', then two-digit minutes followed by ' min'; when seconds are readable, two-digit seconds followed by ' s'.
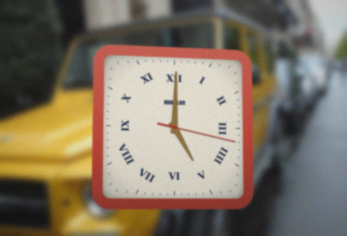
5 h 00 min 17 s
